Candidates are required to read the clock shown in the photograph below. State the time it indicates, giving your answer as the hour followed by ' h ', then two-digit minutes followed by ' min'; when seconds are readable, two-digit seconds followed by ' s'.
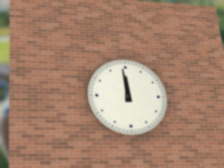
11 h 59 min
